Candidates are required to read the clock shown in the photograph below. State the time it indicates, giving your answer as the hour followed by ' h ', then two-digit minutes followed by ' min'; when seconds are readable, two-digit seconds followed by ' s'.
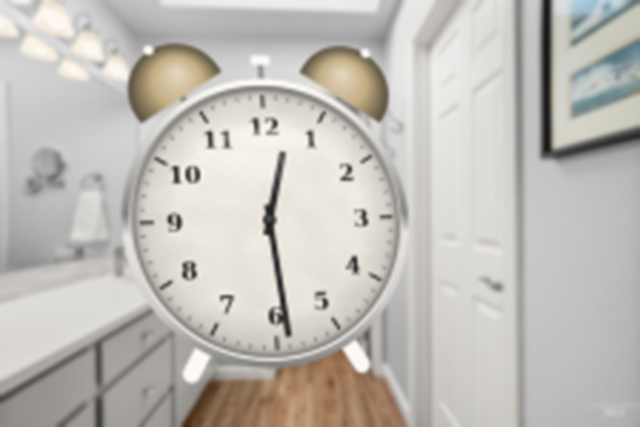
12 h 29 min
